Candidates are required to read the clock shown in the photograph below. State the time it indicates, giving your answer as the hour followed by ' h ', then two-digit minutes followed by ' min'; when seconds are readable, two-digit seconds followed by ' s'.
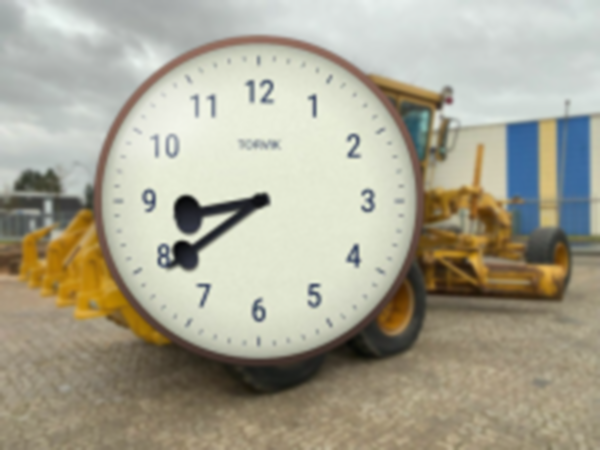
8 h 39 min
